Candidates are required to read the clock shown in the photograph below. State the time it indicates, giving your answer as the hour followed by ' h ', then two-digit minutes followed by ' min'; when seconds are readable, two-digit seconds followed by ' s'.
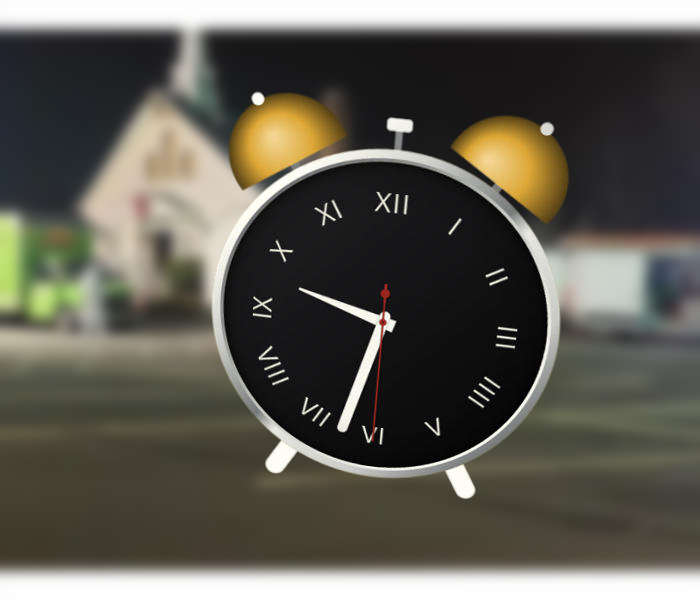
9 h 32 min 30 s
